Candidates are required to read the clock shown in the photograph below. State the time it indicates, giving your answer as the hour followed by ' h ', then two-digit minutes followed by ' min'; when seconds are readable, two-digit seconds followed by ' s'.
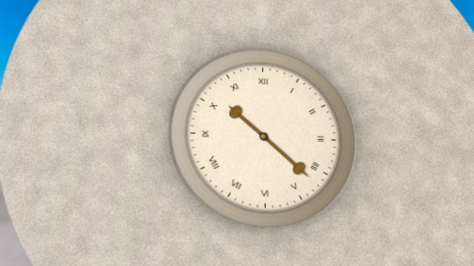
10 h 22 min
